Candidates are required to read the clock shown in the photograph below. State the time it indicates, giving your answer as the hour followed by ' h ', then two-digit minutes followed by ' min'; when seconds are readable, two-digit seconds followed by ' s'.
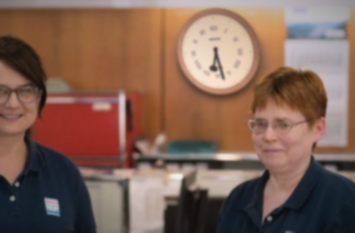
6 h 28 min
